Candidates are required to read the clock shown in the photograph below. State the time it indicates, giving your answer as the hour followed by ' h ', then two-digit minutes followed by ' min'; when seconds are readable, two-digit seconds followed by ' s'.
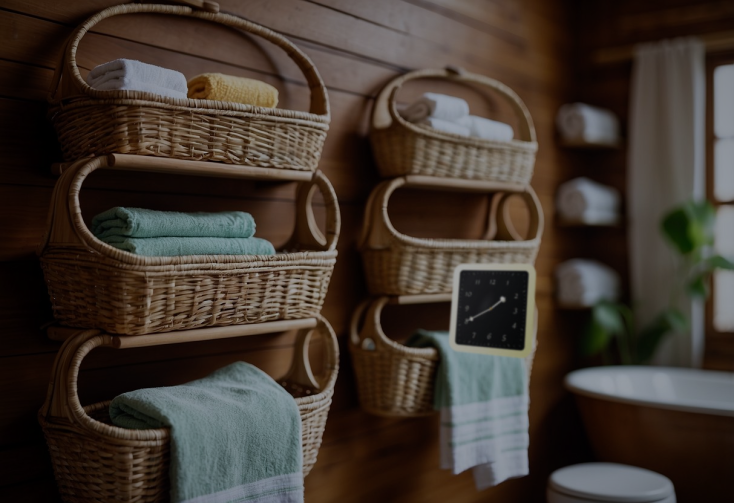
1 h 40 min
